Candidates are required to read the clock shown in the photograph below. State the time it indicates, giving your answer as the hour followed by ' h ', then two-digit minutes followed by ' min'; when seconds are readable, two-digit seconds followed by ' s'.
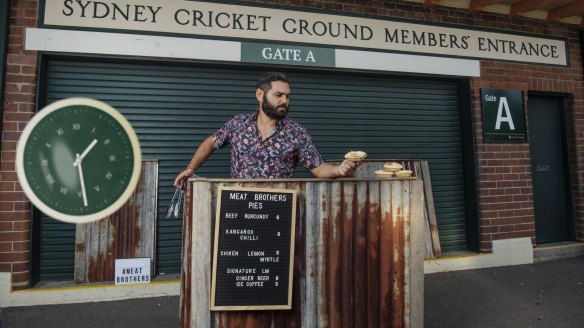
1 h 29 min
